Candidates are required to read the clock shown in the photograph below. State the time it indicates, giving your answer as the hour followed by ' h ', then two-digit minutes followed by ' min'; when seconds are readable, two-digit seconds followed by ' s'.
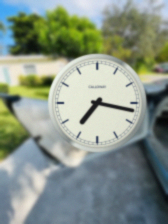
7 h 17 min
